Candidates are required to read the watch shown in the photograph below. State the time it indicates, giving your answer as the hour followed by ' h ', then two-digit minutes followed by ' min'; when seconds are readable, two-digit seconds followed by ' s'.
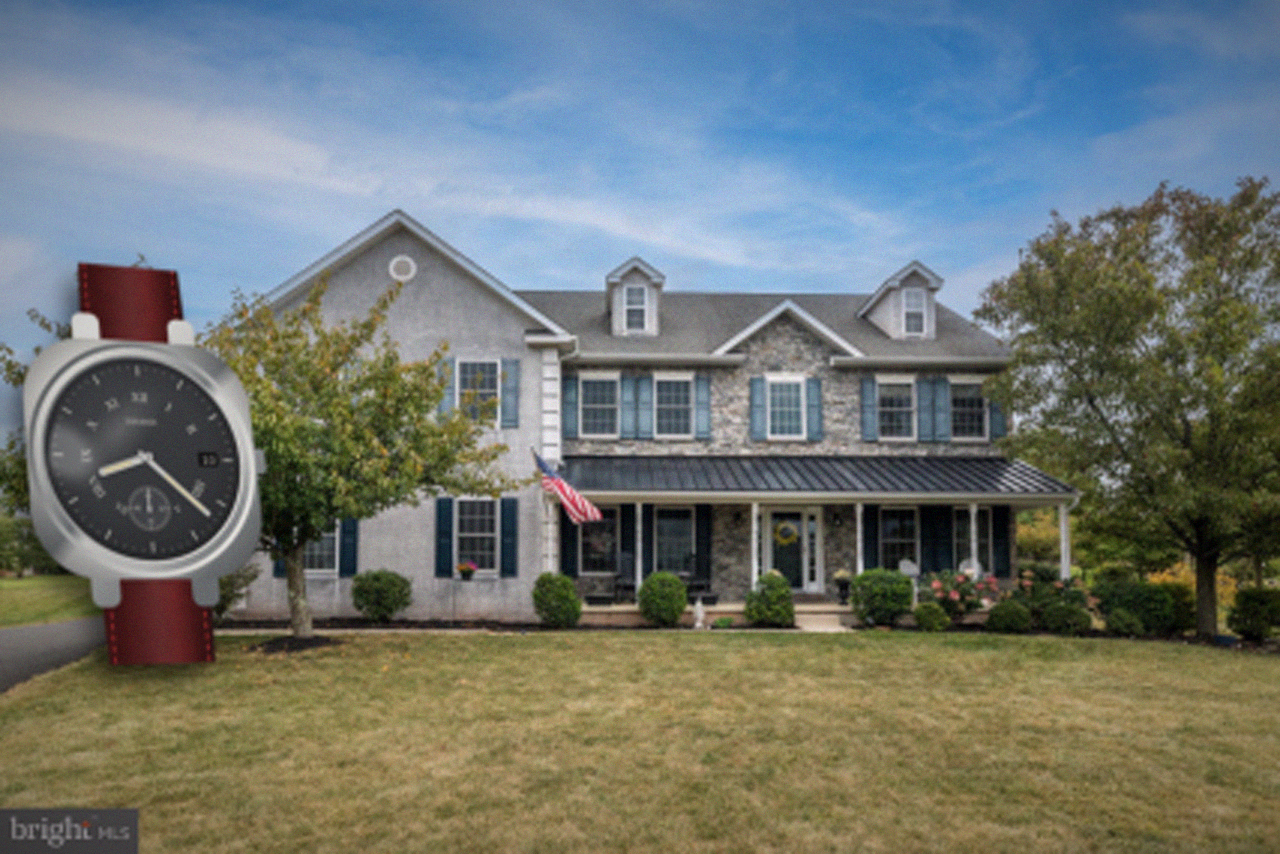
8 h 22 min
